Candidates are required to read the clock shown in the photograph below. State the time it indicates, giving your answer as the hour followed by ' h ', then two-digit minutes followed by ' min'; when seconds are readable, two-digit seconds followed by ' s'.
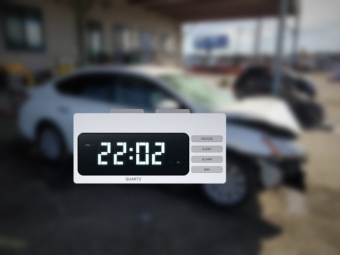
22 h 02 min
